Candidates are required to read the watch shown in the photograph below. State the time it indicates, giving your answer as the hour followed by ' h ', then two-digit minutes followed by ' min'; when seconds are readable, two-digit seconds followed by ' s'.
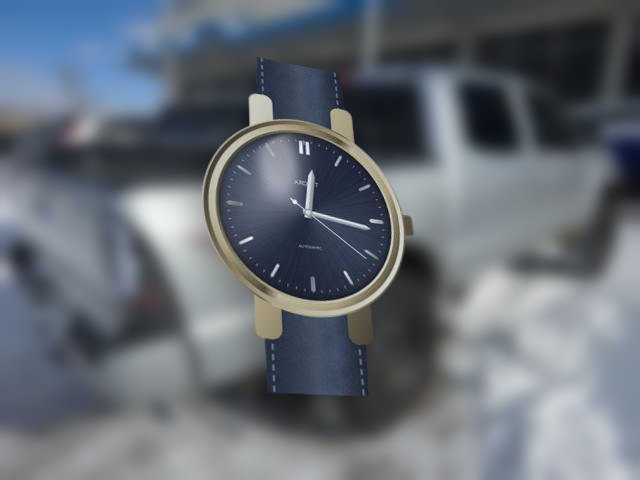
12 h 16 min 21 s
